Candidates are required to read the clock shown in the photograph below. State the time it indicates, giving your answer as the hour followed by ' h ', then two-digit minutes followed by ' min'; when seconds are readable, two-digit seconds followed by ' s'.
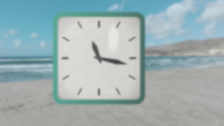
11 h 17 min
